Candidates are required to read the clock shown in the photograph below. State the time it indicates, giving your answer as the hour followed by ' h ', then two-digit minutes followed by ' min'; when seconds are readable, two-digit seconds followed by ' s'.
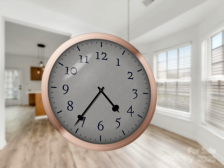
4 h 36 min
